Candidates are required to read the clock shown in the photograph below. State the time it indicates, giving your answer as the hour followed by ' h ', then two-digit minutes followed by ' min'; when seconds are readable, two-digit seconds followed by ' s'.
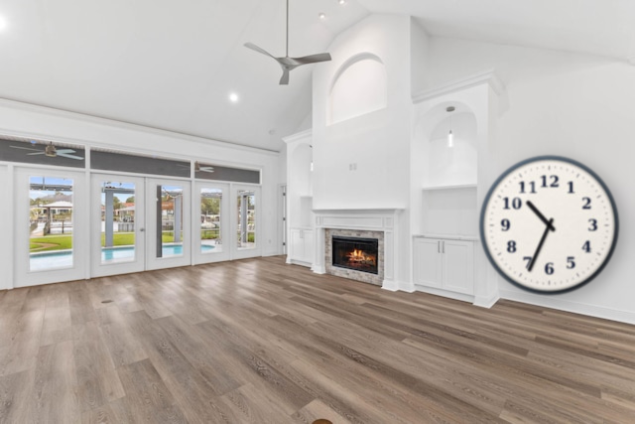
10 h 34 min
